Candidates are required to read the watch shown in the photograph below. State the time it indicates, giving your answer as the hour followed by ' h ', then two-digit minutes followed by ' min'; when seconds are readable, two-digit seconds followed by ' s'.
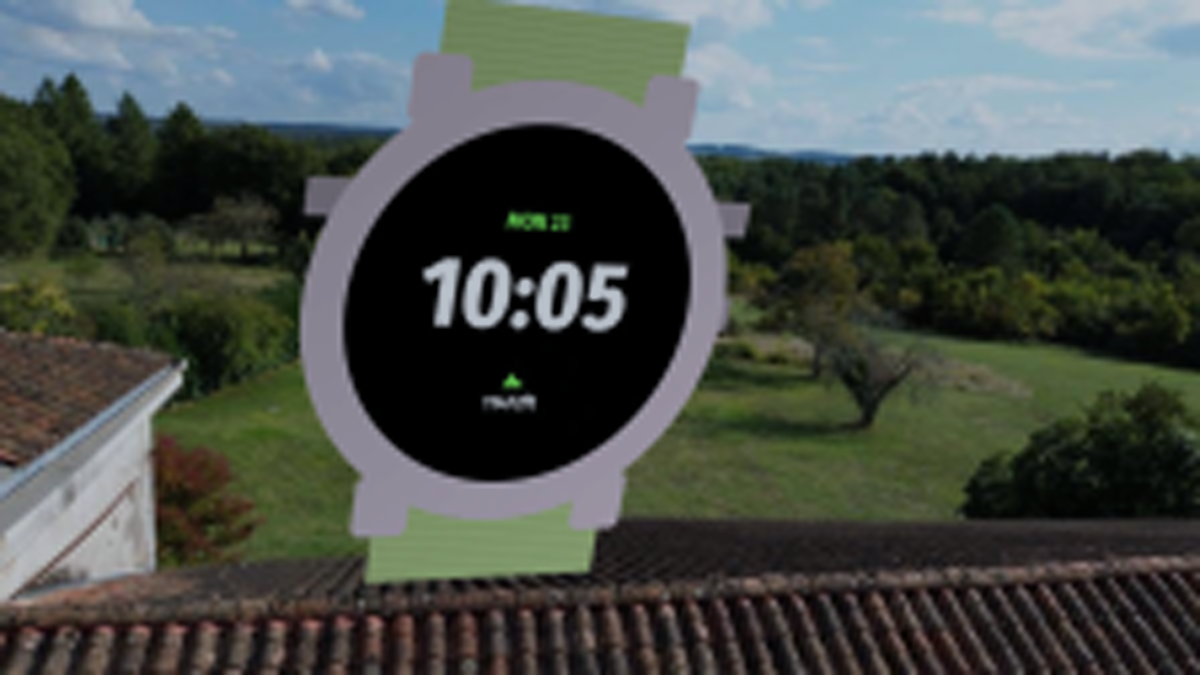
10 h 05 min
